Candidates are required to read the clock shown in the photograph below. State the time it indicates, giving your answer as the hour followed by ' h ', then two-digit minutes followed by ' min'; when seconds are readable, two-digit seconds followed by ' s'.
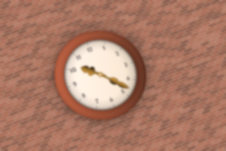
10 h 23 min
